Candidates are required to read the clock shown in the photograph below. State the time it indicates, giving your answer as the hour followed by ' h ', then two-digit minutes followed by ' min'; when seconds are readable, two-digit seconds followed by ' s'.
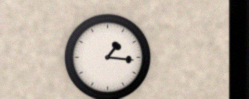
1 h 16 min
